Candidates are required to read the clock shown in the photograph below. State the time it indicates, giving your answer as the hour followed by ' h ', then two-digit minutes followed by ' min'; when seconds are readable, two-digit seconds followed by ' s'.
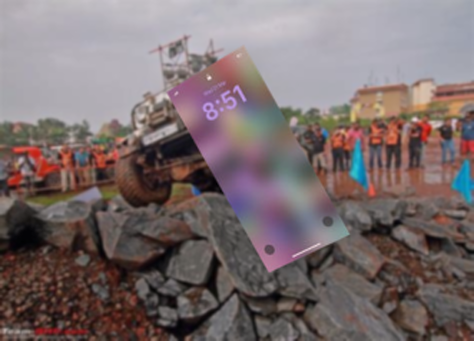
8 h 51 min
